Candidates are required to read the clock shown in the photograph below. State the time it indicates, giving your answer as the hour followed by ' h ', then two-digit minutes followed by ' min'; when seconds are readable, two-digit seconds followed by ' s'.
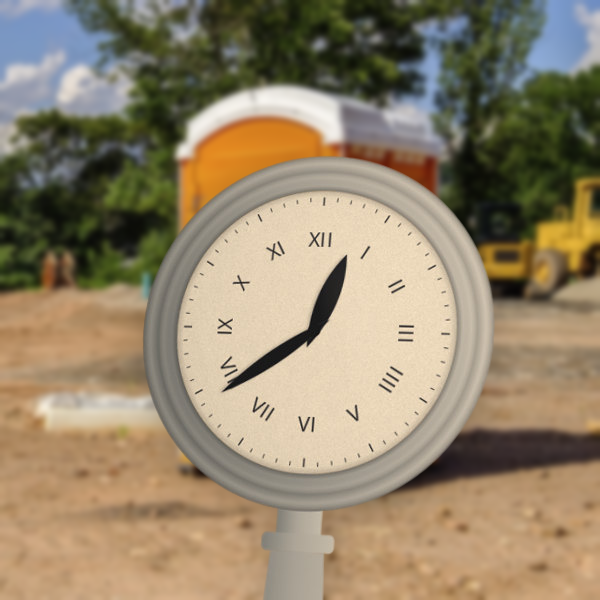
12 h 39 min
